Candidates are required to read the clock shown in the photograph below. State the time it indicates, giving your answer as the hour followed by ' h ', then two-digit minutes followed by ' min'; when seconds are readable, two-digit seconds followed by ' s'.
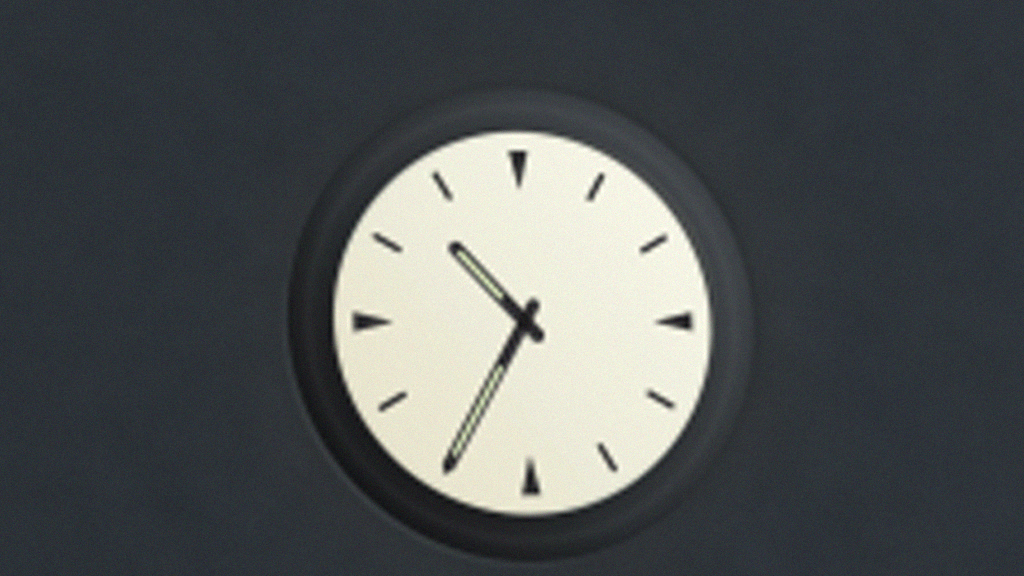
10 h 35 min
